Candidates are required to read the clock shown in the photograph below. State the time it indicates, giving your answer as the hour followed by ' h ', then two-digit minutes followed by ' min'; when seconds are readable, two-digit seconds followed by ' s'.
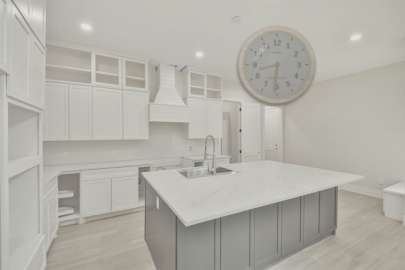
8 h 31 min
